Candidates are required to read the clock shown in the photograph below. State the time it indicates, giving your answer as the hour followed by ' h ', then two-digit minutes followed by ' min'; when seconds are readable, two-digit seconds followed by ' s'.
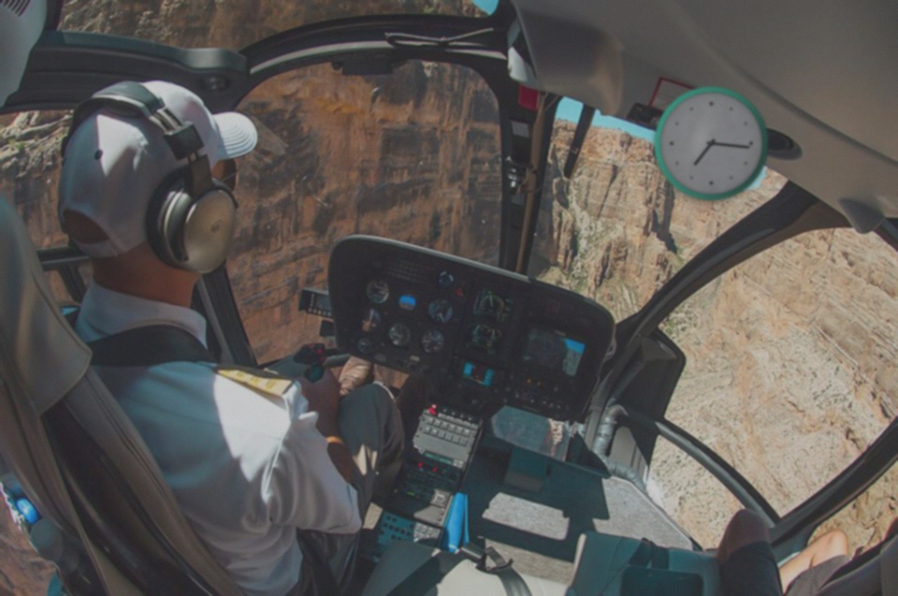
7 h 16 min
